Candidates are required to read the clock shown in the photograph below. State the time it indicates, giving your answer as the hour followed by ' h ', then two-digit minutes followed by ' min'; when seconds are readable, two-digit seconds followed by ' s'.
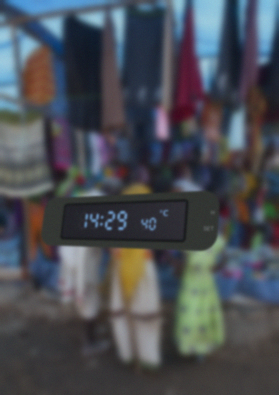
14 h 29 min
